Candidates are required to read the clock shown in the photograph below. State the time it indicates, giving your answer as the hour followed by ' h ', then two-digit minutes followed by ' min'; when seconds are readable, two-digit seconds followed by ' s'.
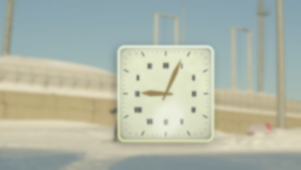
9 h 04 min
